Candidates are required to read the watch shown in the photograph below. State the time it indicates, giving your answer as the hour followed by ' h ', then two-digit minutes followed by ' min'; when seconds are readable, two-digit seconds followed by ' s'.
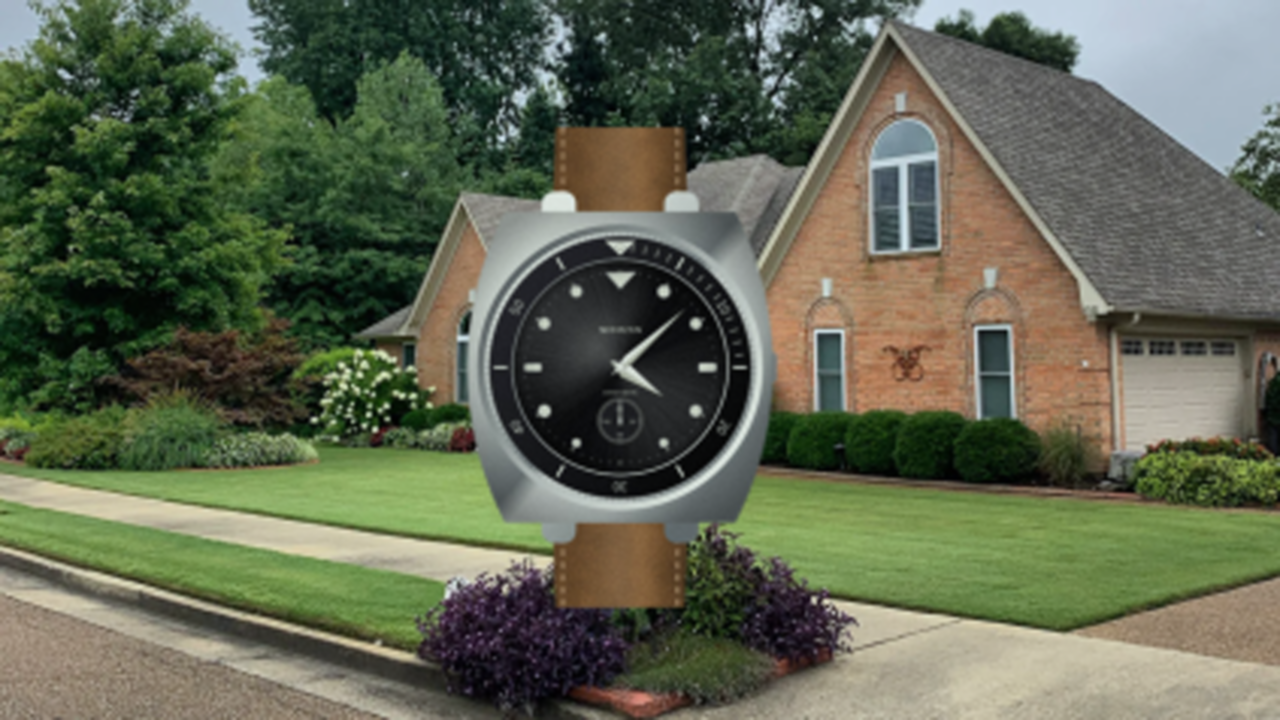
4 h 08 min
